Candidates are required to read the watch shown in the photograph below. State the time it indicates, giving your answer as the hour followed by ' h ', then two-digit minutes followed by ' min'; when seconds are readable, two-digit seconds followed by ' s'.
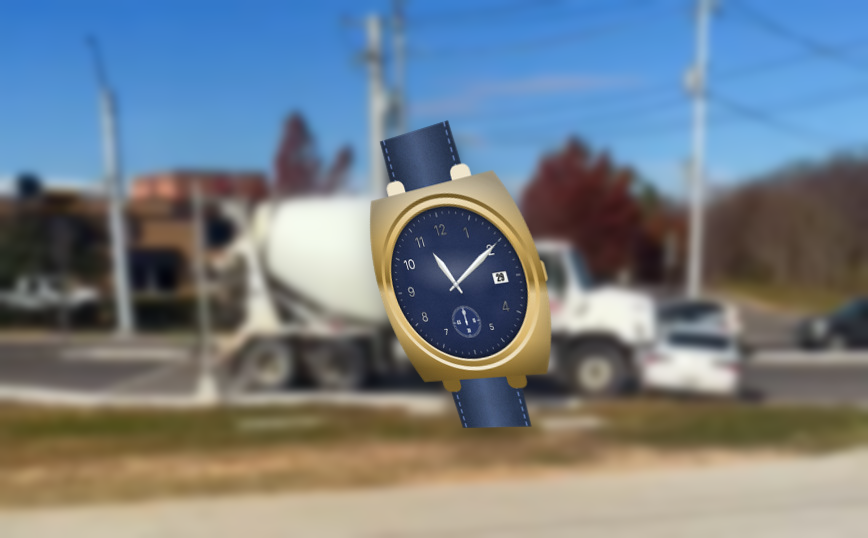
11 h 10 min
